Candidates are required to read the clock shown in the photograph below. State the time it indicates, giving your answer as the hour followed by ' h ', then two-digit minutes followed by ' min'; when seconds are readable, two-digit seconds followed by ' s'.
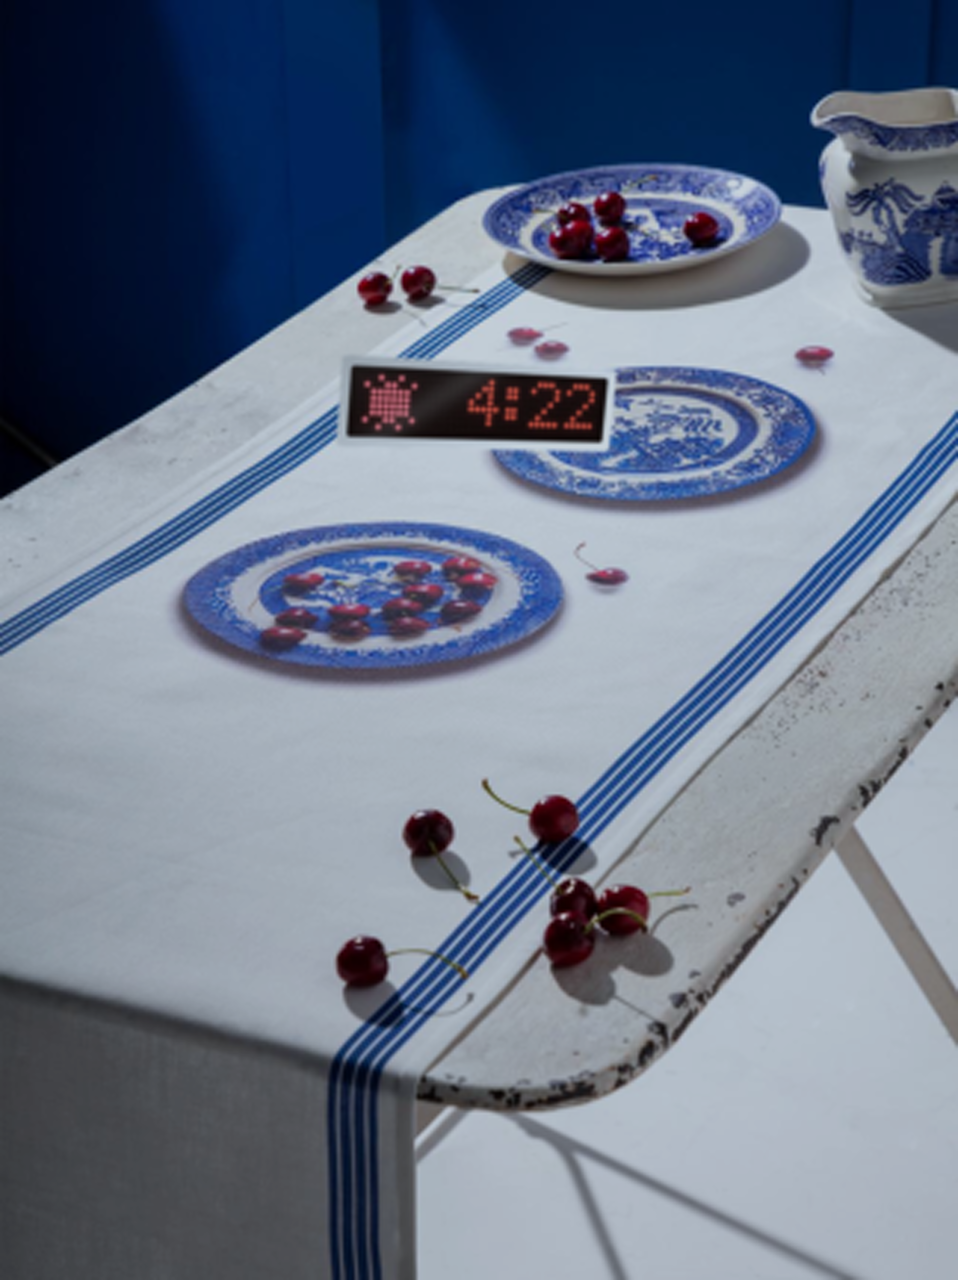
4 h 22 min
